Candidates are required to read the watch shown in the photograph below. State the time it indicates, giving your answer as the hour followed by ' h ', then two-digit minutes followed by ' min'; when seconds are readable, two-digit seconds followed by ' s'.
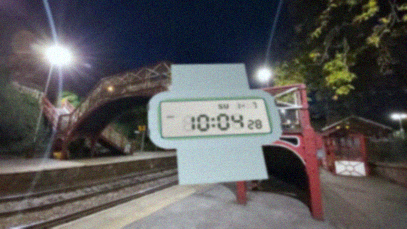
10 h 04 min
